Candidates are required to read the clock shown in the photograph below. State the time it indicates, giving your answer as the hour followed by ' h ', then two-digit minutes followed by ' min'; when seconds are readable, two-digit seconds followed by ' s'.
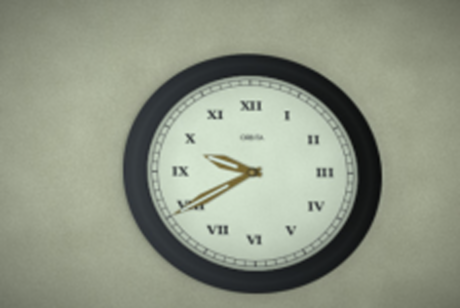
9 h 40 min
